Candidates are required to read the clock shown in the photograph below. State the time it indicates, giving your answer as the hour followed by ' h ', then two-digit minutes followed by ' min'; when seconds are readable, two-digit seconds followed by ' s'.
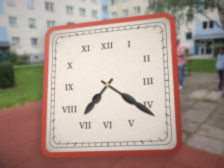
7 h 21 min
